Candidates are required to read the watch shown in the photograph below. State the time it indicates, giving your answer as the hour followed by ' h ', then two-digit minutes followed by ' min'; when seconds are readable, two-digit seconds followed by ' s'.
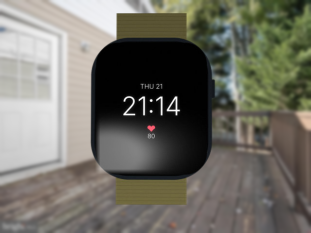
21 h 14 min
